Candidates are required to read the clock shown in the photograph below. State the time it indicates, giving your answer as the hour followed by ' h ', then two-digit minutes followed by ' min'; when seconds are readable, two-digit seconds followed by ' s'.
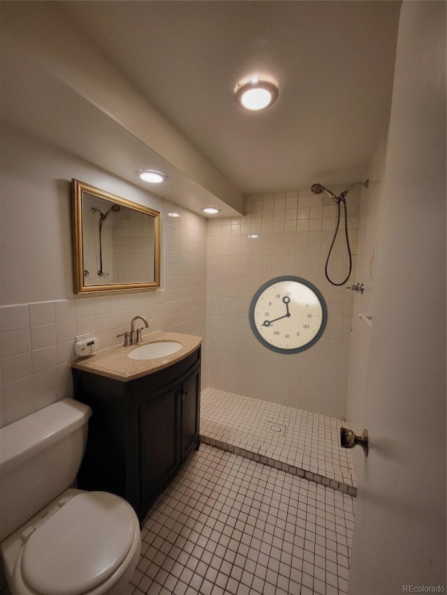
11 h 41 min
